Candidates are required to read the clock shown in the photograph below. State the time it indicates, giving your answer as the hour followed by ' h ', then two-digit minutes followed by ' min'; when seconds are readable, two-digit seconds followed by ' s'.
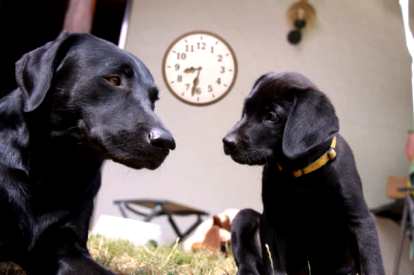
8 h 32 min
